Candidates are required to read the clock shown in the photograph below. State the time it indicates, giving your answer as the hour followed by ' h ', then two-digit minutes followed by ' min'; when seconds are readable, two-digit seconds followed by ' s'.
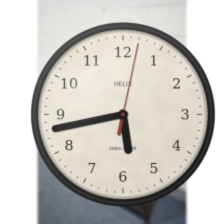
5 h 43 min 02 s
